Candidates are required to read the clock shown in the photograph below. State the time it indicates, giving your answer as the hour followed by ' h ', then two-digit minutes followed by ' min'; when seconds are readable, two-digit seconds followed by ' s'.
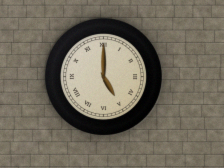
5 h 00 min
